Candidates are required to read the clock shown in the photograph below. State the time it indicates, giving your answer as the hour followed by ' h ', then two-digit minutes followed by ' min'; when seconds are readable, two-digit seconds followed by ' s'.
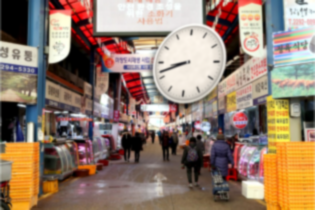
8 h 42 min
